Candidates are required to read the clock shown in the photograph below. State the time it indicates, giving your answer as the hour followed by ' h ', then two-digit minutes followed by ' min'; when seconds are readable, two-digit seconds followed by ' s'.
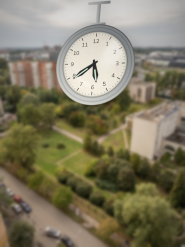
5 h 39 min
